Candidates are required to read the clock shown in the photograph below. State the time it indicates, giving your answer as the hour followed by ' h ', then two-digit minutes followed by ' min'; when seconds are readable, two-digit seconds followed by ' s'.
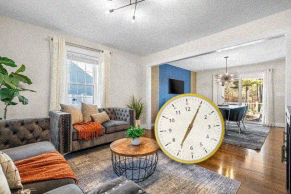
7 h 05 min
